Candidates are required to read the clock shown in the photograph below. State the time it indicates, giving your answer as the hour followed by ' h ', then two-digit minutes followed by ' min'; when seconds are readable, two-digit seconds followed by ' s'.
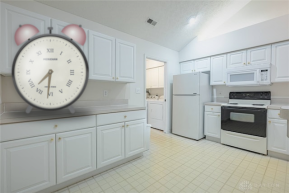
7 h 31 min
